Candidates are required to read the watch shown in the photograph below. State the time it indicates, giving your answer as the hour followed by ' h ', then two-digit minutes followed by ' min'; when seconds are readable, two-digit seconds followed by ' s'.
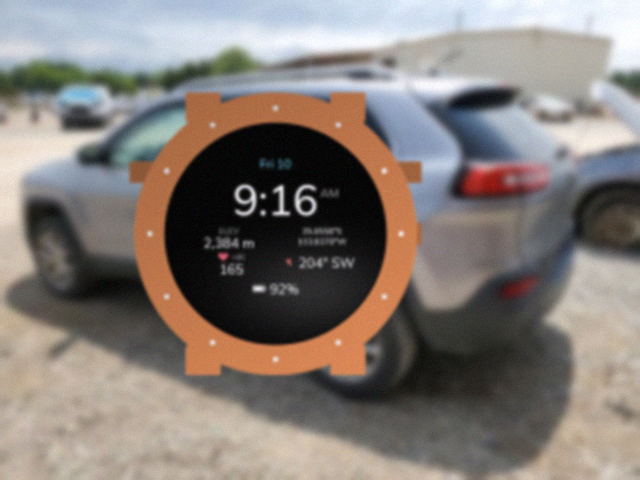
9 h 16 min
